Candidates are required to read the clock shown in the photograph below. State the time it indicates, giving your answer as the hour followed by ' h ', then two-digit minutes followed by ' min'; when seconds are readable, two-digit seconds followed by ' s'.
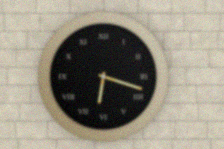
6 h 18 min
